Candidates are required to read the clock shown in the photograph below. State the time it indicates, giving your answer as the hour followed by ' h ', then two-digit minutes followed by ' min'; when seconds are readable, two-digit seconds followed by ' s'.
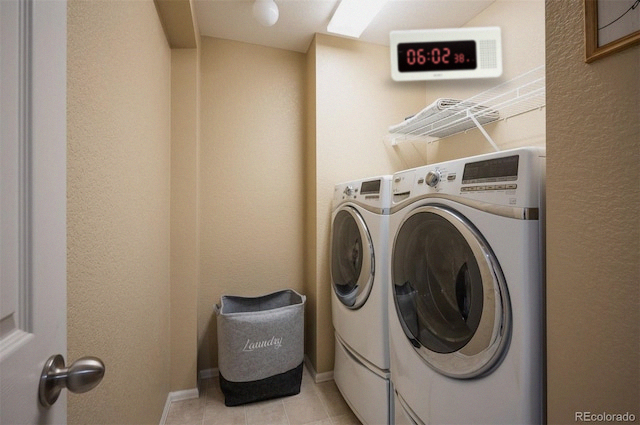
6 h 02 min
